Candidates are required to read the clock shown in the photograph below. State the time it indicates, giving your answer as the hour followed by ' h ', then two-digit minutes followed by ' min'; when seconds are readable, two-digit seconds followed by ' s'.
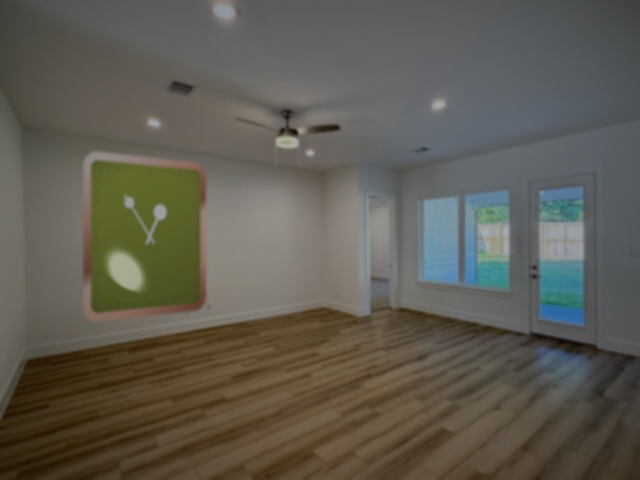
12 h 54 min
